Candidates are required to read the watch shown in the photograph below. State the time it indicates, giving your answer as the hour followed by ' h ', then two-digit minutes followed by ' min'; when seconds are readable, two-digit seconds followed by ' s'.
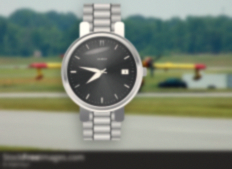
7 h 47 min
